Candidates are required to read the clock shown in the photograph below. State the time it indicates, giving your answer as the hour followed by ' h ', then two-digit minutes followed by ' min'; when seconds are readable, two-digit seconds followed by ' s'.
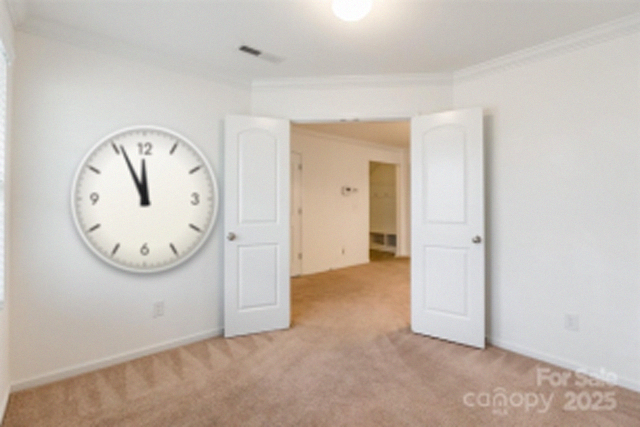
11 h 56 min
